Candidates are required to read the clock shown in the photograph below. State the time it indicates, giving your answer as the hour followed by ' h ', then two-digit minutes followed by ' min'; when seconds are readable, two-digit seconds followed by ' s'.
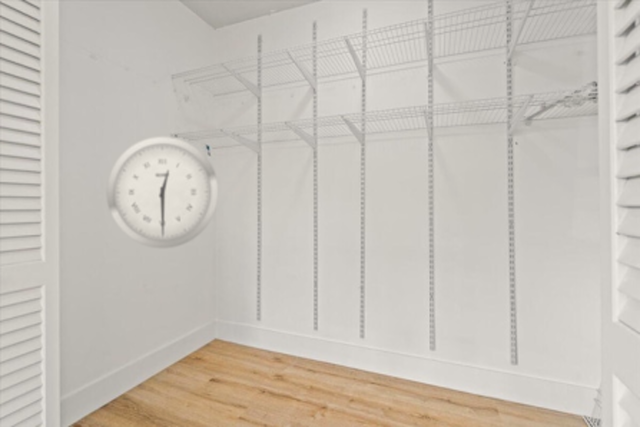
12 h 30 min
